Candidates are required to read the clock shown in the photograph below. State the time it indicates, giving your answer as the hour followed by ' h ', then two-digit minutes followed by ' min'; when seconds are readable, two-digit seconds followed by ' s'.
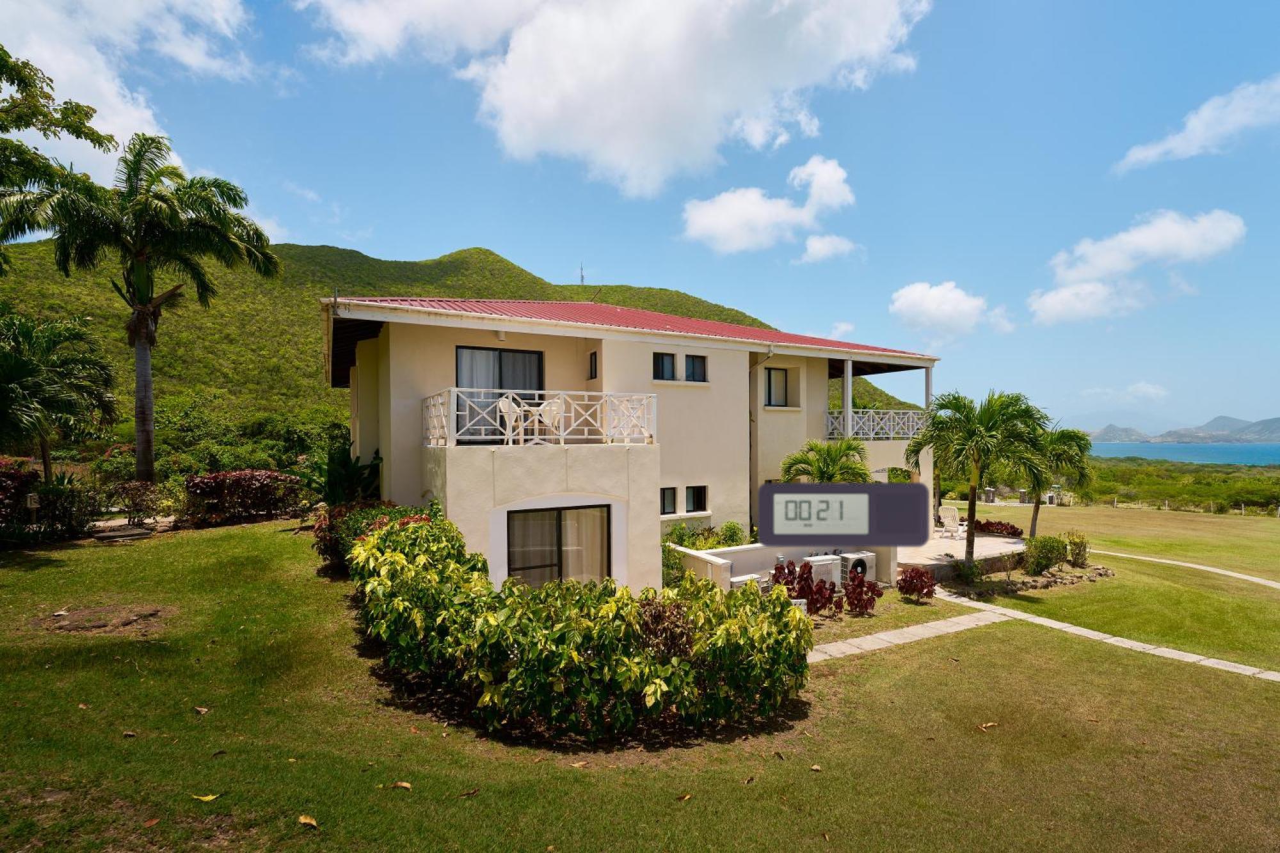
0 h 21 min
